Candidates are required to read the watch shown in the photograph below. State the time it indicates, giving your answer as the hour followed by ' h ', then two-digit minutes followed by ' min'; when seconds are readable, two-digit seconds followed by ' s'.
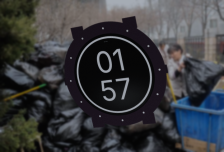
1 h 57 min
